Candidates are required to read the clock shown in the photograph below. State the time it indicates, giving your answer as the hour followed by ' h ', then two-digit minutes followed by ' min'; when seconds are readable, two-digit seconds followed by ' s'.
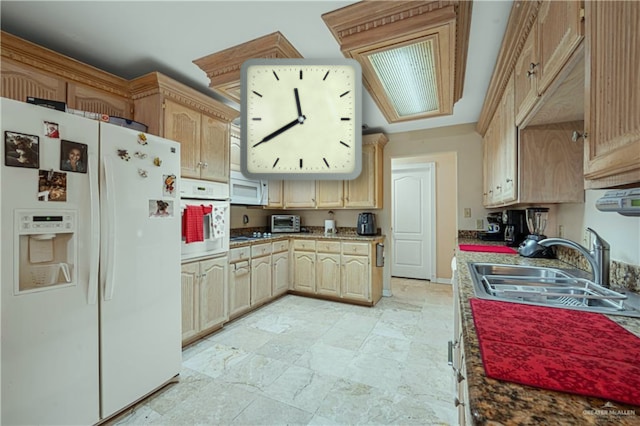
11 h 40 min
